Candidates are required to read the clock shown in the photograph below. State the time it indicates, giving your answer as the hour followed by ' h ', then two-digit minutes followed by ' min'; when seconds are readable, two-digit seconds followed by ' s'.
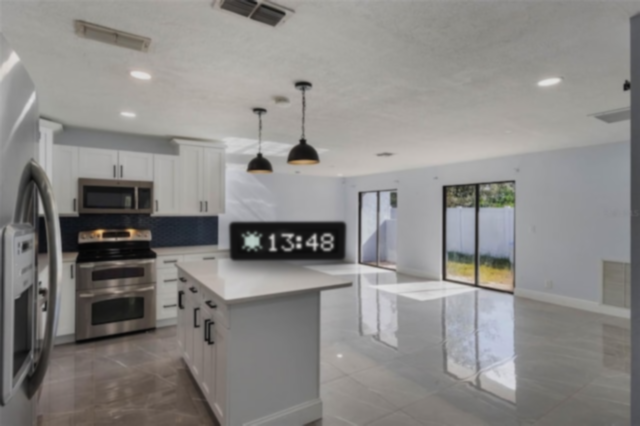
13 h 48 min
